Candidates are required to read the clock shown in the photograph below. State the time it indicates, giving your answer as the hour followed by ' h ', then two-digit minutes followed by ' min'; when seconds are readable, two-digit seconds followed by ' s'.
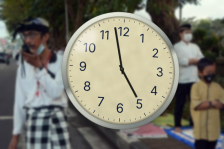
4 h 58 min
